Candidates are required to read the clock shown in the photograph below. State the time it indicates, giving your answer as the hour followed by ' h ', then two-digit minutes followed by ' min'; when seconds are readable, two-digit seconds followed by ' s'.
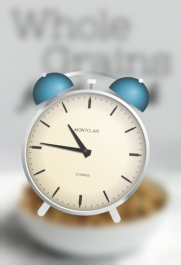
10 h 46 min
